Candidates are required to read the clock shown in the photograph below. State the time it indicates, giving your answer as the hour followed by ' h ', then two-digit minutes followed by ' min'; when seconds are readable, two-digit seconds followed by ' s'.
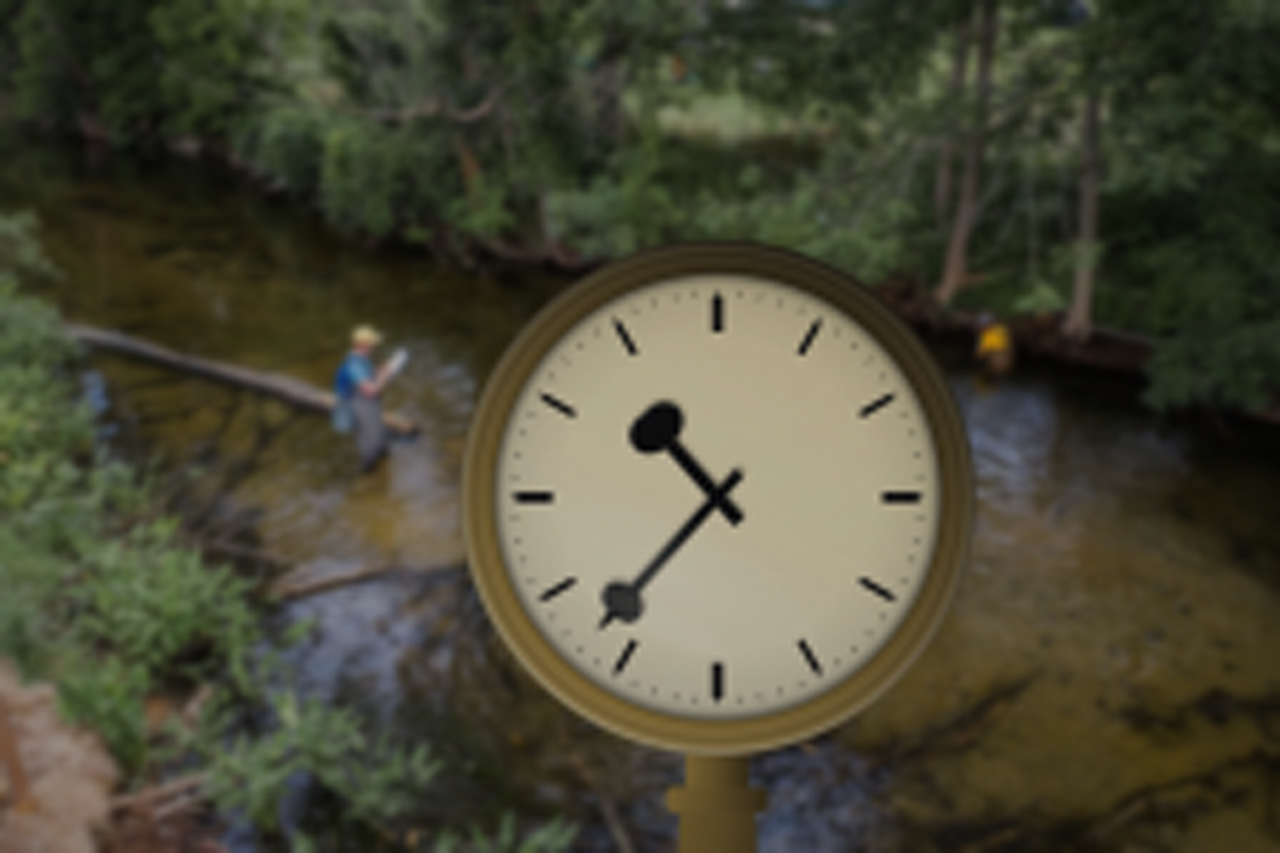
10 h 37 min
